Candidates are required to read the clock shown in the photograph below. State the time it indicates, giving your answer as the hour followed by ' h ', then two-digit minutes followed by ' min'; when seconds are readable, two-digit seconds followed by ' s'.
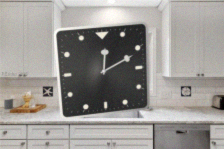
12 h 11 min
